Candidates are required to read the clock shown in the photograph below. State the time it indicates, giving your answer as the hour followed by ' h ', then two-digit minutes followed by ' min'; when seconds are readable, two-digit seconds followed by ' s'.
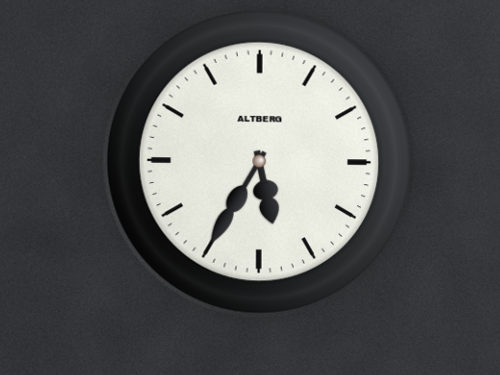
5 h 35 min
